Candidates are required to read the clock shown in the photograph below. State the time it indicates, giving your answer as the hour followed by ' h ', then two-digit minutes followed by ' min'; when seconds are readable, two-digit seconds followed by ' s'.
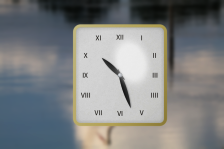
10 h 27 min
